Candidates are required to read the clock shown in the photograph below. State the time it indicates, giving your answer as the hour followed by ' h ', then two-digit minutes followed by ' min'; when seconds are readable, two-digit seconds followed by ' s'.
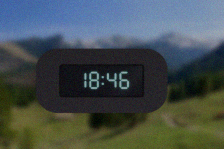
18 h 46 min
